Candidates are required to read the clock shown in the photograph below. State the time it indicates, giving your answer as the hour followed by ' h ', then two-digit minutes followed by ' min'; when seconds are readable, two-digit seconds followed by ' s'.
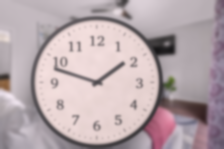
1 h 48 min
